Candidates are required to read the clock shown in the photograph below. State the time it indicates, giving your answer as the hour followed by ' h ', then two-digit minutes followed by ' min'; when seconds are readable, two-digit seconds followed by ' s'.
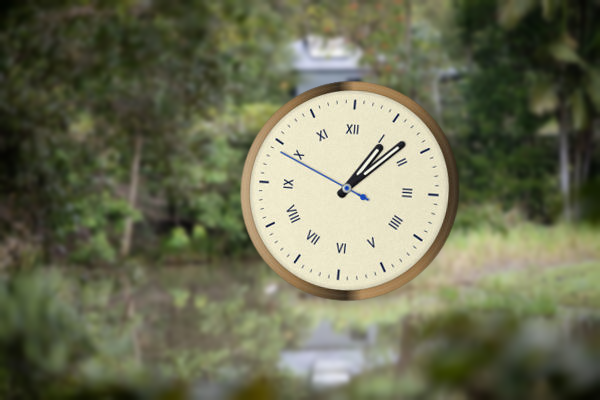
1 h 07 min 49 s
